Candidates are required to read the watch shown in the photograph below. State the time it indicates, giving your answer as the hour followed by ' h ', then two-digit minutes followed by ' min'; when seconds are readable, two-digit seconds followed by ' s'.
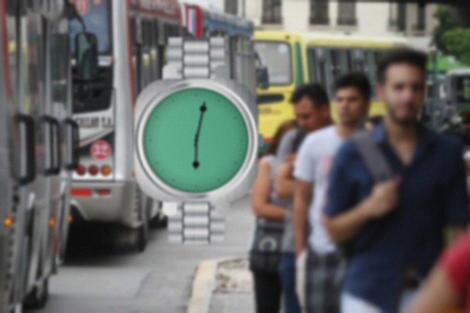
6 h 02 min
